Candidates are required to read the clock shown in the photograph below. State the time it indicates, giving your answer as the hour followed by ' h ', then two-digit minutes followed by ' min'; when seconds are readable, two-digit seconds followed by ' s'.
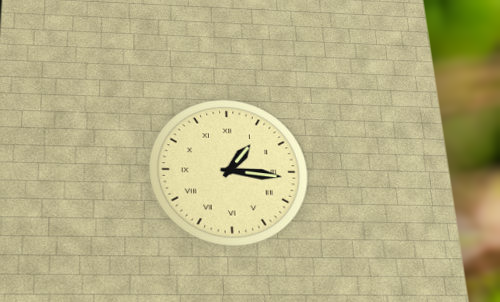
1 h 16 min
